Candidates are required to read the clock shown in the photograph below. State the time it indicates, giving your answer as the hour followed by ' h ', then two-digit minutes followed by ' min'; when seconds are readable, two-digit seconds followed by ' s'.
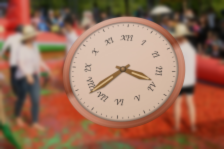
3 h 38 min
